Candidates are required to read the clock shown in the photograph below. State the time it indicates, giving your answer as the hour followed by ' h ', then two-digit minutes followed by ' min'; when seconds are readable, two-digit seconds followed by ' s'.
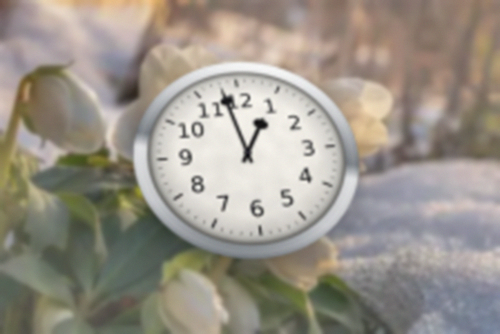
12 h 58 min
